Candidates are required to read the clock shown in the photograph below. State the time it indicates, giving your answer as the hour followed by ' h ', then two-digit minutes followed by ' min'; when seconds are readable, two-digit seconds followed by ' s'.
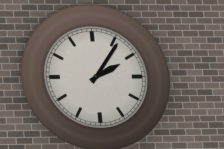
2 h 06 min
